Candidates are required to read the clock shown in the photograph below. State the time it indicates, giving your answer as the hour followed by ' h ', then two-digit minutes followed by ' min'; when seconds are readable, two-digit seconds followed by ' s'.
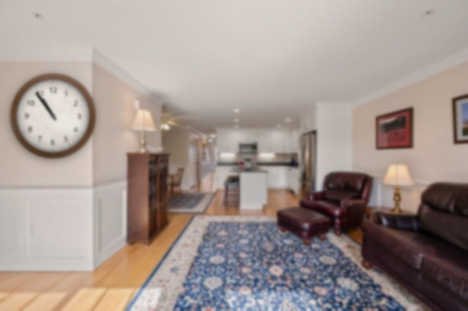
10 h 54 min
